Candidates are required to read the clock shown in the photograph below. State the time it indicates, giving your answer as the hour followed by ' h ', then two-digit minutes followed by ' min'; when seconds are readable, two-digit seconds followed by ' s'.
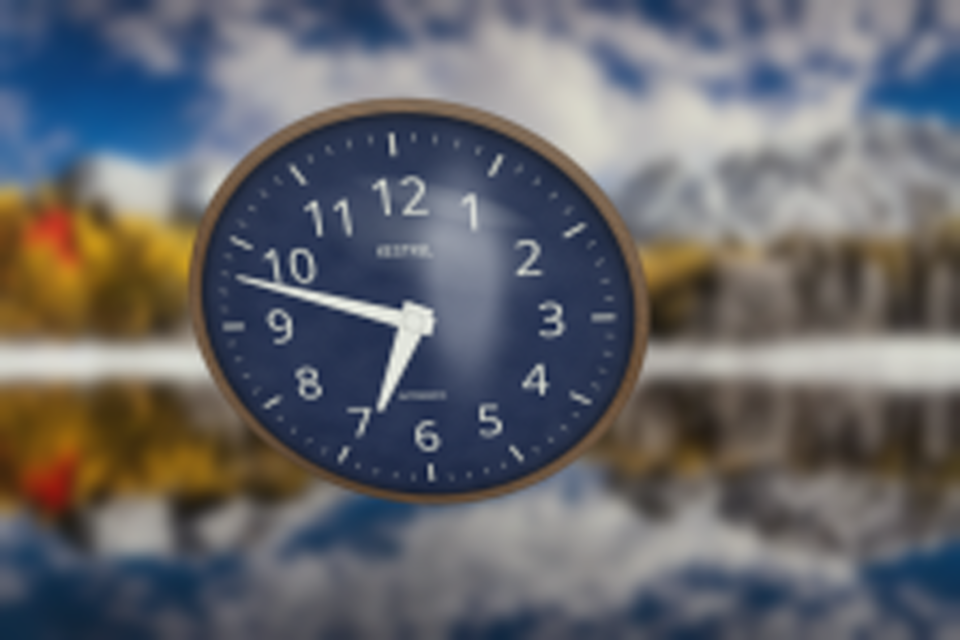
6 h 48 min
